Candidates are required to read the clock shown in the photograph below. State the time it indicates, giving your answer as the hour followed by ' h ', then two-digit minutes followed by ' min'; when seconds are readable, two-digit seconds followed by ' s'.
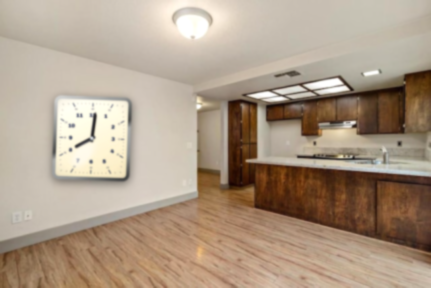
8 h 01 min
